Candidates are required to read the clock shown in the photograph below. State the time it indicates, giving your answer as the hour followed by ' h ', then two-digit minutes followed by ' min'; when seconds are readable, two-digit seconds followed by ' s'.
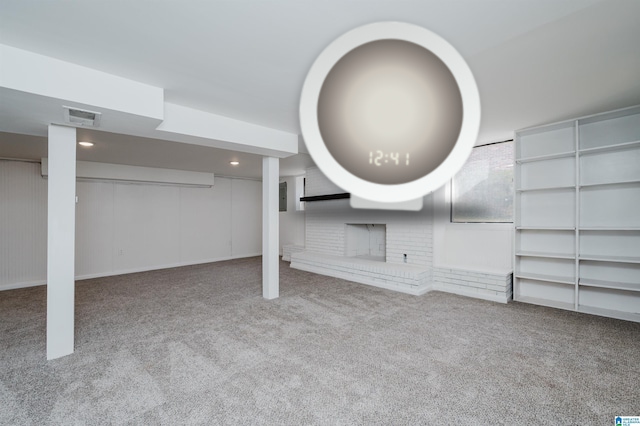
12 h 41 min
